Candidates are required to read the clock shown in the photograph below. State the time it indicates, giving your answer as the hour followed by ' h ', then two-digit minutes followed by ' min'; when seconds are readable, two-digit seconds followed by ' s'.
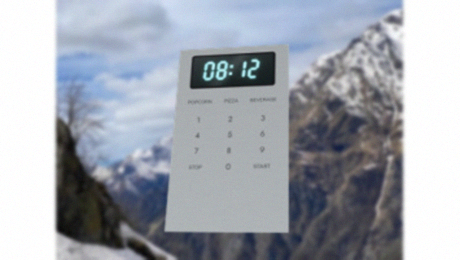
8 h 12 min
